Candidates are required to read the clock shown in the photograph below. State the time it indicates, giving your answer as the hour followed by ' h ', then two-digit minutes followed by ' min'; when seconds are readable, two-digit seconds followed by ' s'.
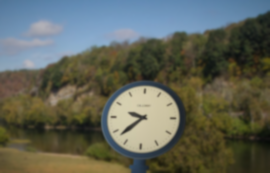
9 h 38 min
